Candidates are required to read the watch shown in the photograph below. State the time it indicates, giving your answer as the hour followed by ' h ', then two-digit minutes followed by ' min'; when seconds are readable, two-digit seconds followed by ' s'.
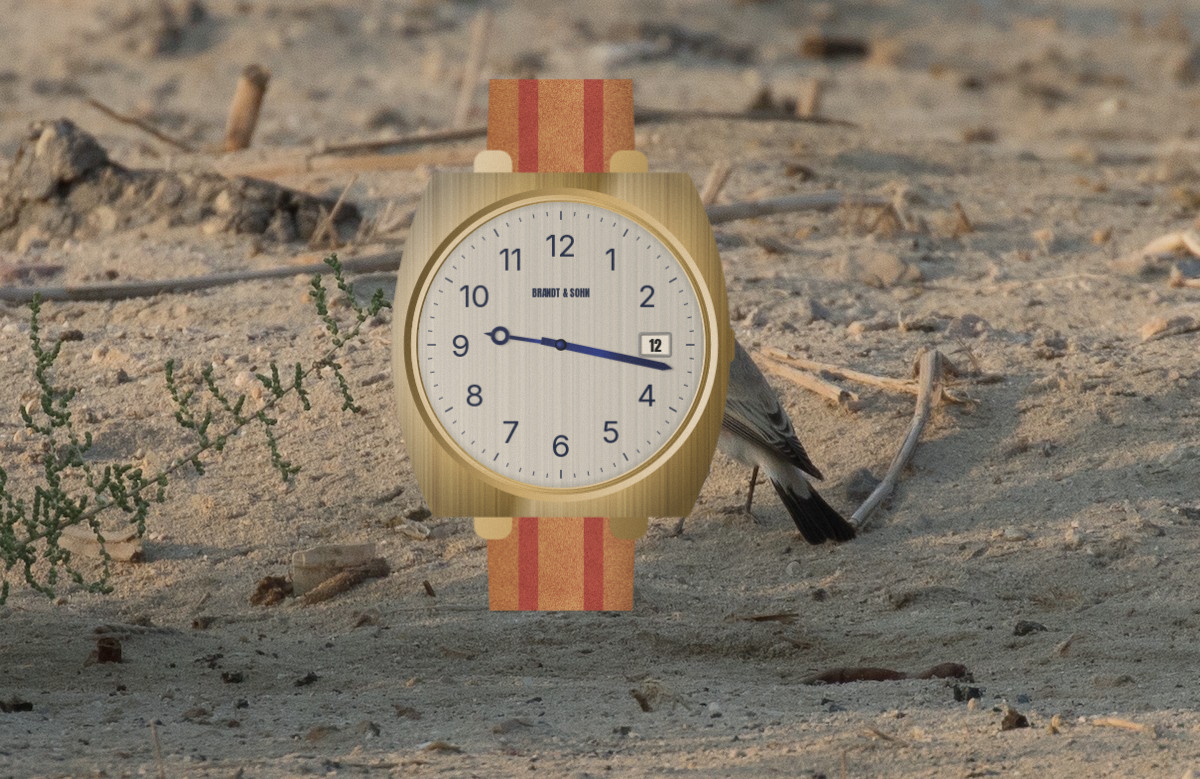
9 h 17 min
